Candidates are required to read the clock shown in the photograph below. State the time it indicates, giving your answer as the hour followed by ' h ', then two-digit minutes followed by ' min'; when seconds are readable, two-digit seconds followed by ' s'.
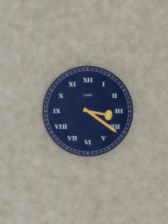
3 h 21 min
